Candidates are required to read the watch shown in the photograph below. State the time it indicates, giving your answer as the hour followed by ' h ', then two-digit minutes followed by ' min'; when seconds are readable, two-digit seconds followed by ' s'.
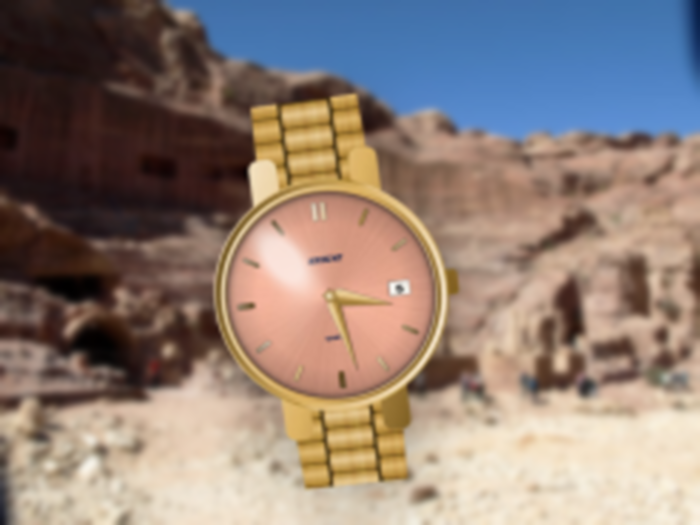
3 h 28 min
